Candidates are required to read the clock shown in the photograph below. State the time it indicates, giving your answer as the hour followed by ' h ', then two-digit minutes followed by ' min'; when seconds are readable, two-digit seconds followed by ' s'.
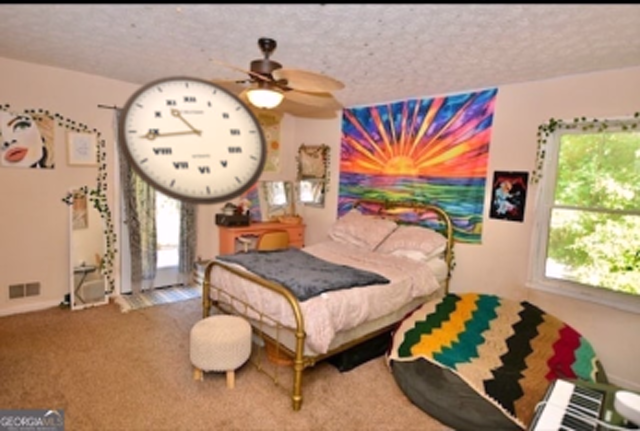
10 h 44 min
